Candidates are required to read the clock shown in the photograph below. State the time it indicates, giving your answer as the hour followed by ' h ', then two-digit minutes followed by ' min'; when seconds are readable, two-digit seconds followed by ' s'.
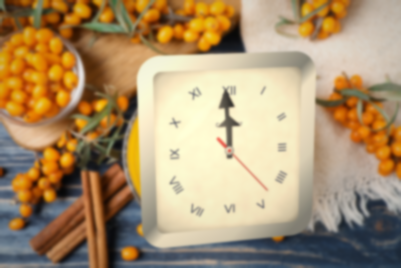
11 h 59 min 23 s
